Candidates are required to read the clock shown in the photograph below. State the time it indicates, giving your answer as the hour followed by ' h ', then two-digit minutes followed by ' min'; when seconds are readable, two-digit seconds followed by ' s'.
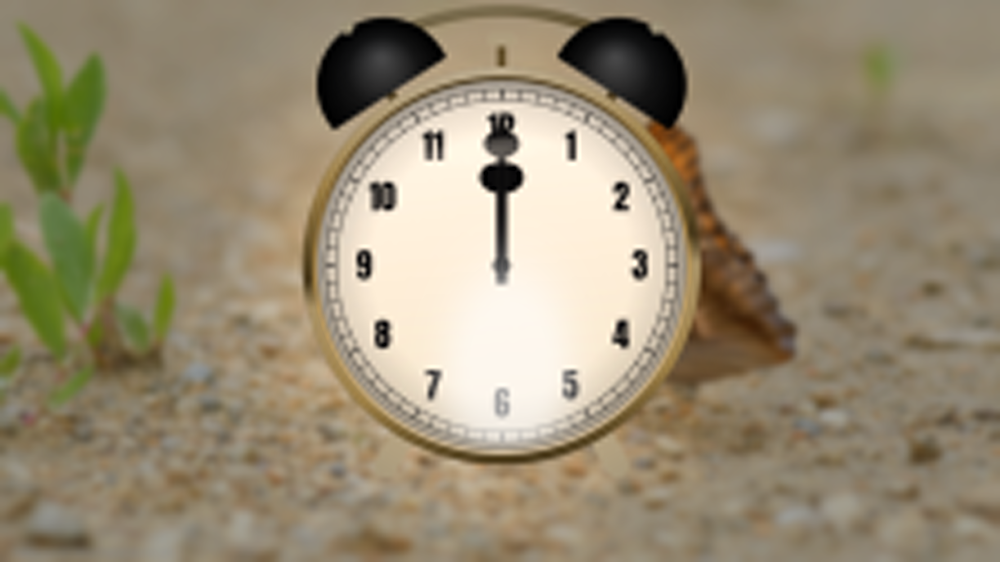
12 h 00 min
